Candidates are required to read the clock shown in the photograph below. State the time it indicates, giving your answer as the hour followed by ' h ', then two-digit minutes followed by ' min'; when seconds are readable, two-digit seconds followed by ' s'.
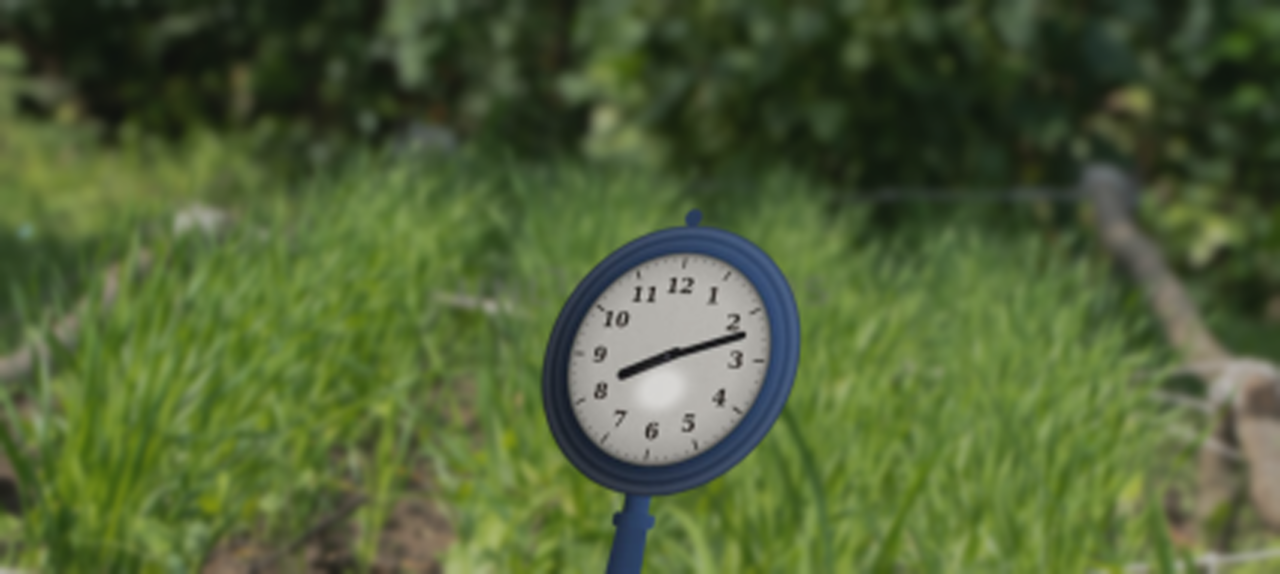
8 h 12 min
